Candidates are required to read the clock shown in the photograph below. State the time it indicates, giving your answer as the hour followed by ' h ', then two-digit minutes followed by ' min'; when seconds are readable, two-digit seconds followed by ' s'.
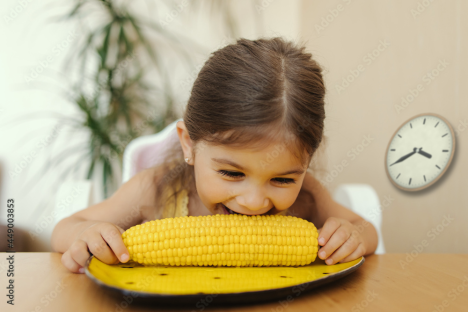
3 h 40 min
